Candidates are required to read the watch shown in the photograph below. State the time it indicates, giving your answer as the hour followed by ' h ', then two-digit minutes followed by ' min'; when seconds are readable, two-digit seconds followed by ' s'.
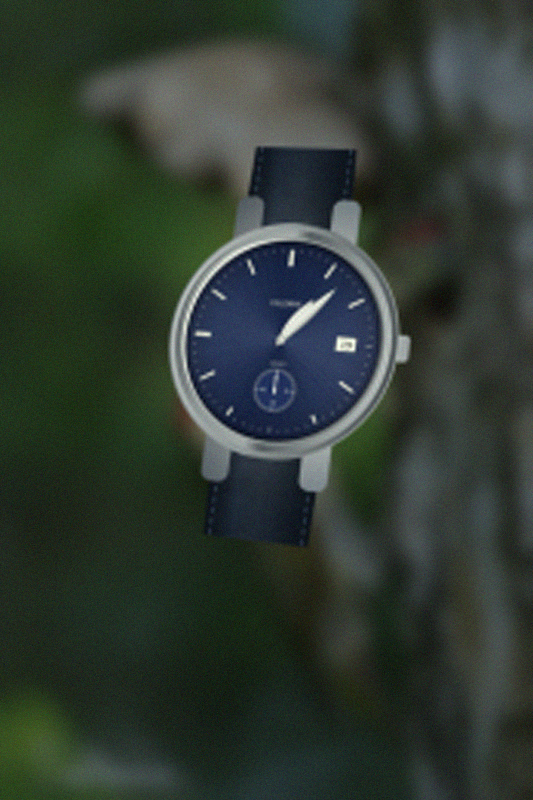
1 h 07 min
